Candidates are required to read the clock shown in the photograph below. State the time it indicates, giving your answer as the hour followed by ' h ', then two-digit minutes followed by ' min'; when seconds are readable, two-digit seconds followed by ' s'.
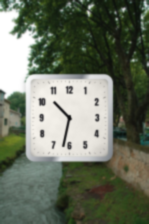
10 h 32 min
